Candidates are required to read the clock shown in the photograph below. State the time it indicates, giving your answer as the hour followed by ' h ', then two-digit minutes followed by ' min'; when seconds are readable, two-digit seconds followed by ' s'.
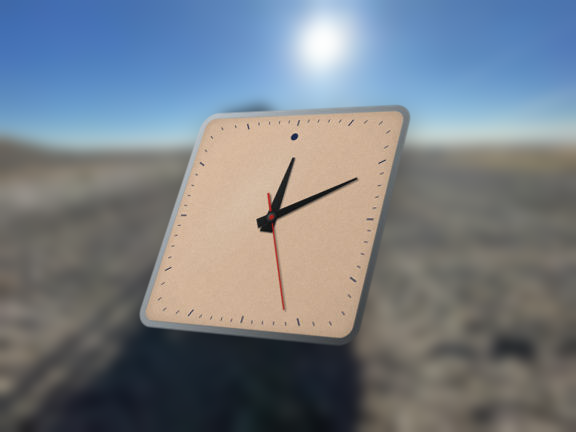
12 h 10 min 26 s
